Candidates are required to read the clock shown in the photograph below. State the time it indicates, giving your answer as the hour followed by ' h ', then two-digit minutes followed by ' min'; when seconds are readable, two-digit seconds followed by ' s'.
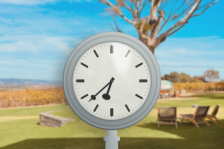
6 h 38 min
